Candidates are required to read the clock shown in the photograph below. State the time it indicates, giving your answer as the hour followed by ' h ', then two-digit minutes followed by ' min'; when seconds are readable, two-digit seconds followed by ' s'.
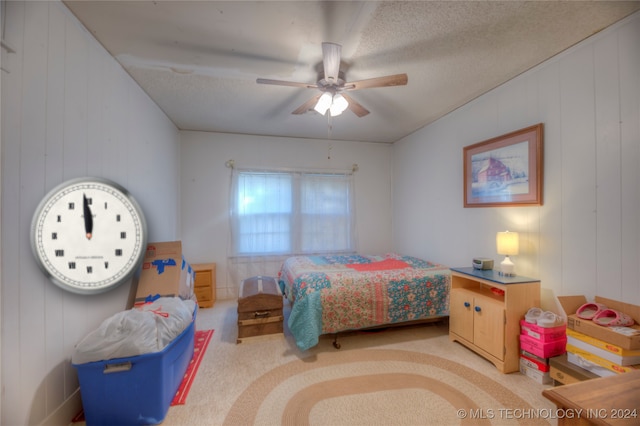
11 h 59 min
